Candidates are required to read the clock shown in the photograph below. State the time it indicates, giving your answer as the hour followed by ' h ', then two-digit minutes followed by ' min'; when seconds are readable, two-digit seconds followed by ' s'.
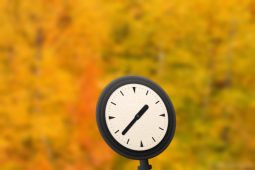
1 h 38 min
